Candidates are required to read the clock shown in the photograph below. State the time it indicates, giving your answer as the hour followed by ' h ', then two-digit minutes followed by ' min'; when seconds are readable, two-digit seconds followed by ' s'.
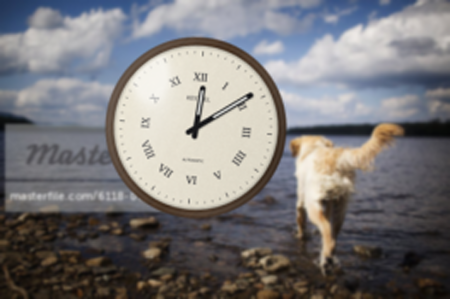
12 h 09 min
